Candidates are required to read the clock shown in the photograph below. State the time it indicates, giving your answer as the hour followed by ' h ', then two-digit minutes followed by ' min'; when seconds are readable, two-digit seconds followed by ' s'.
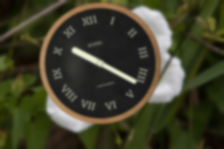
10 h 22 min
